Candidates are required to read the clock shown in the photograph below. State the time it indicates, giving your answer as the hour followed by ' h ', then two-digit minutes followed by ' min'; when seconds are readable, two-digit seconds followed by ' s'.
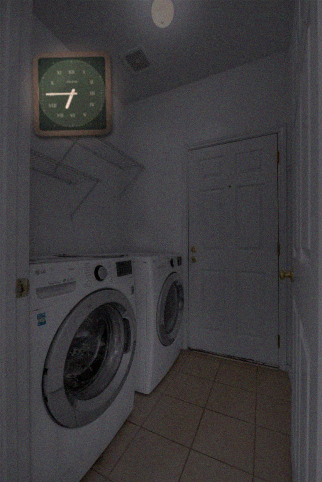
6 h 45 min
